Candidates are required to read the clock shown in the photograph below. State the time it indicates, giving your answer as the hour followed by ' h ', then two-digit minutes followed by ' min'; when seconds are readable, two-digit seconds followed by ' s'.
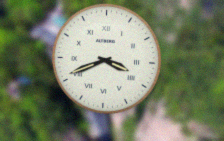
3 h 41 min
